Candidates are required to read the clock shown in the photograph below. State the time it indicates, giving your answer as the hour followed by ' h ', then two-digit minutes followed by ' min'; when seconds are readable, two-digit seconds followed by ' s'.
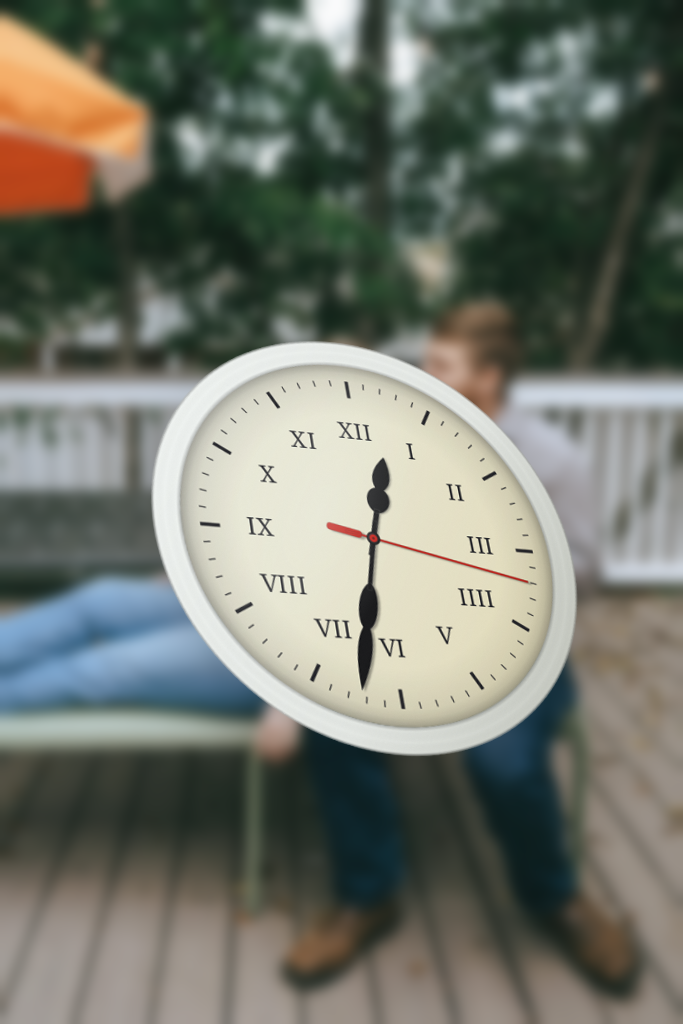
12 h 32 min 17 s
